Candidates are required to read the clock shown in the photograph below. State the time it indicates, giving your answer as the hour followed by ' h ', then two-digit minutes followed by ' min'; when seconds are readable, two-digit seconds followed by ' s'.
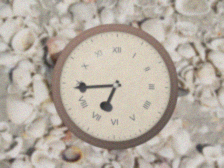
6 h 44 min
